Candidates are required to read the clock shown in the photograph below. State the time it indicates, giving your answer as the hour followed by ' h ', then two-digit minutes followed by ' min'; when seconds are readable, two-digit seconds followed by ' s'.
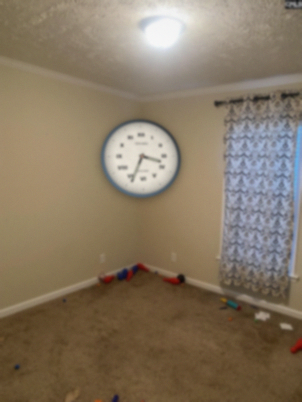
3 h 34 min
